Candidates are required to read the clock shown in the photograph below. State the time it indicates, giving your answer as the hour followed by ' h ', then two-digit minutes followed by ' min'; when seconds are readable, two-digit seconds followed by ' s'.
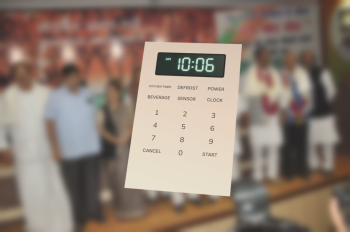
10 h 06 min
